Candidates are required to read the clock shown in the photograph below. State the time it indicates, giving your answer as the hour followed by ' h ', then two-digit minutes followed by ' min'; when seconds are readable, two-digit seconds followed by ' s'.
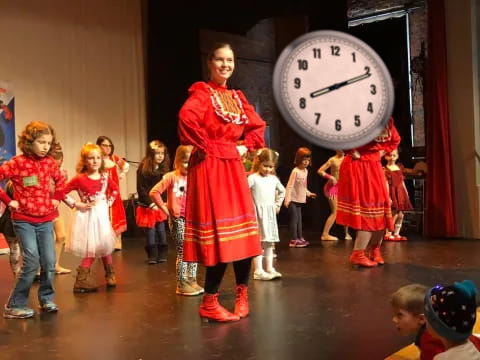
8 h 11 min
